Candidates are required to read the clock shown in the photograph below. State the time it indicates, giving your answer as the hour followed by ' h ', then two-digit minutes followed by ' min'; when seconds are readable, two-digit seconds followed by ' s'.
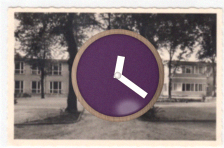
12 h 21 min
